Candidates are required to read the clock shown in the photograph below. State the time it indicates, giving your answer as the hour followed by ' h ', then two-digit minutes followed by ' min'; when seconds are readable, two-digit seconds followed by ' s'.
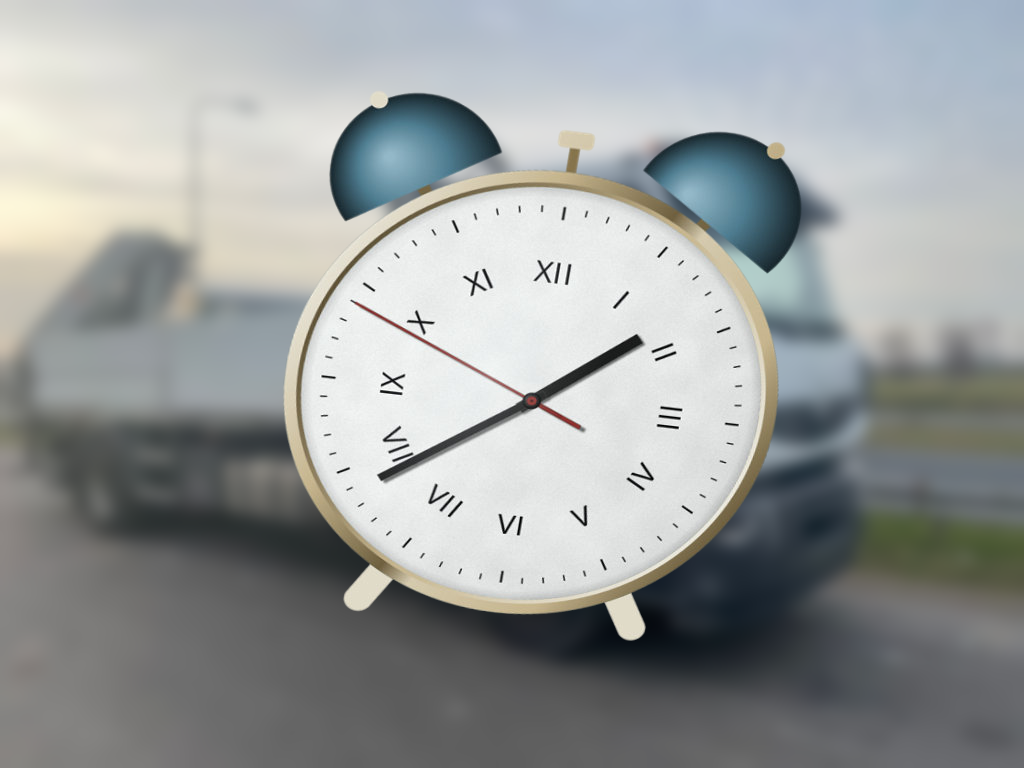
1 h 38 min 49 s
